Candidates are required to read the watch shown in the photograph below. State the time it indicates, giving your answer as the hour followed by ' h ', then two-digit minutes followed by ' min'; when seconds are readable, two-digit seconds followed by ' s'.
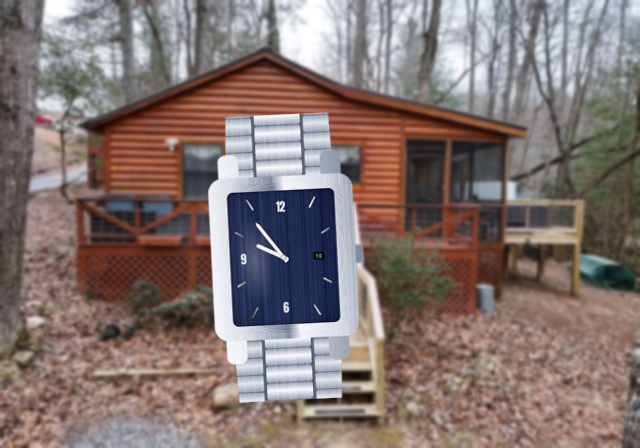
9 h 54 min
